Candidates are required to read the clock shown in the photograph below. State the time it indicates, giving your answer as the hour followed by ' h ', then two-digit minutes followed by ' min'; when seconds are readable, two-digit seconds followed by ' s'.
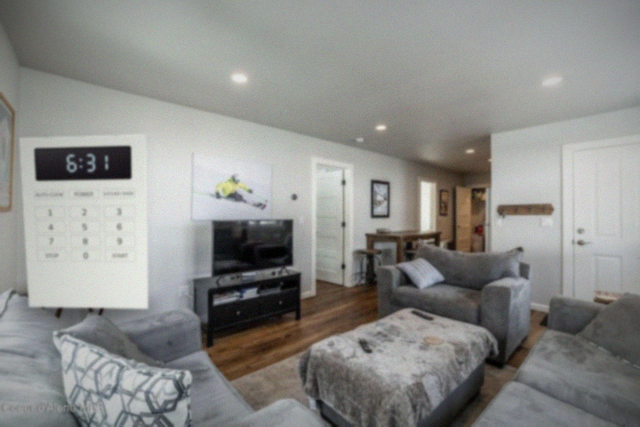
6 h 31 min
